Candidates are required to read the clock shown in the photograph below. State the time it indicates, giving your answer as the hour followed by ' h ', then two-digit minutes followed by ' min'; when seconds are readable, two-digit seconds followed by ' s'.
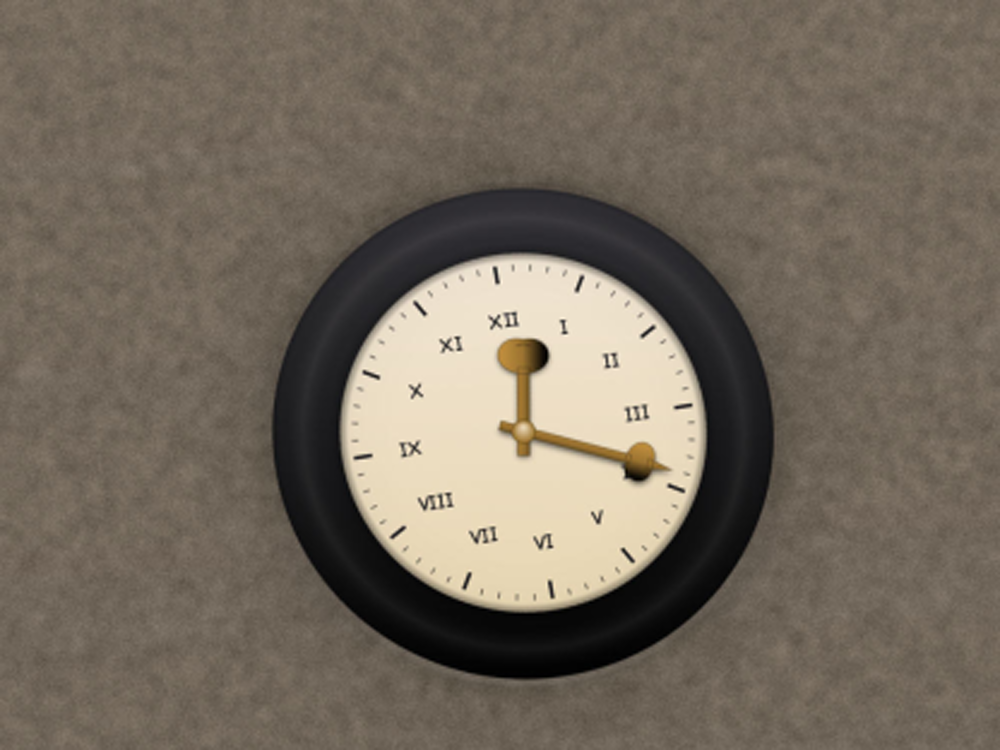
12 h 19 min
